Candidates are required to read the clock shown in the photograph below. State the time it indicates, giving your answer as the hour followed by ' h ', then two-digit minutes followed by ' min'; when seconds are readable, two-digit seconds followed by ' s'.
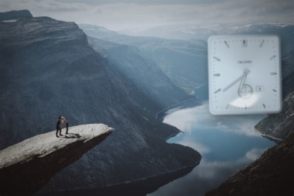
6 h 39 min
